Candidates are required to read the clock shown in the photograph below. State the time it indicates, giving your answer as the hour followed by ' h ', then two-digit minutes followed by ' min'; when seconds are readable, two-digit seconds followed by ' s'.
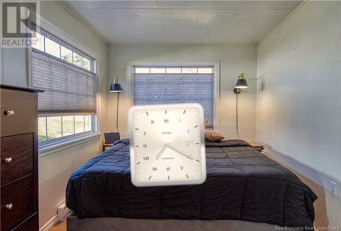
7 h 20 min
